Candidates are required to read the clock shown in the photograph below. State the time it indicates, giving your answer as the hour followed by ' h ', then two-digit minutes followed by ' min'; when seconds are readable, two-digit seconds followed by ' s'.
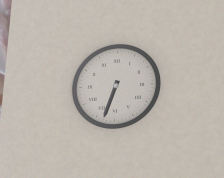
6 h 33 min
